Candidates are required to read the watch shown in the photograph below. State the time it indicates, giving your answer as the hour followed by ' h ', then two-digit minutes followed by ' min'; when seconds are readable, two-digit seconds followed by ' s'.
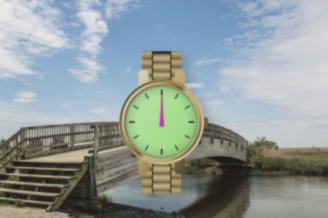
12 h 00 min
